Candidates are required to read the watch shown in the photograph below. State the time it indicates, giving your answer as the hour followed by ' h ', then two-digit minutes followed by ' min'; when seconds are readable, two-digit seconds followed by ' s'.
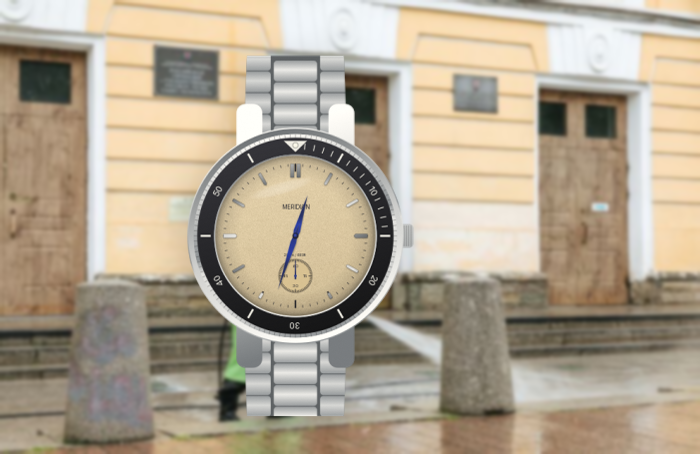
12 h 33 min
